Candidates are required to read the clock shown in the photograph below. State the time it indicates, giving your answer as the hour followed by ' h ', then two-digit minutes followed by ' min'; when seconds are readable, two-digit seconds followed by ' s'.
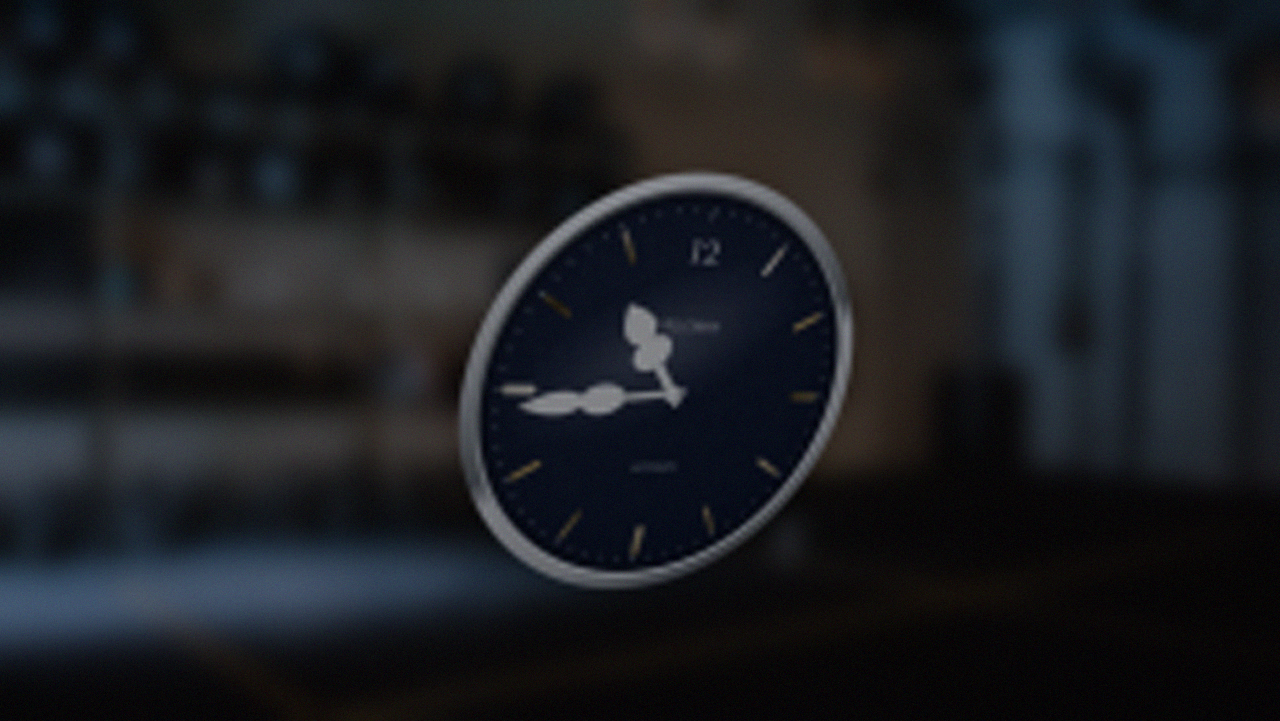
10 h 44 min
